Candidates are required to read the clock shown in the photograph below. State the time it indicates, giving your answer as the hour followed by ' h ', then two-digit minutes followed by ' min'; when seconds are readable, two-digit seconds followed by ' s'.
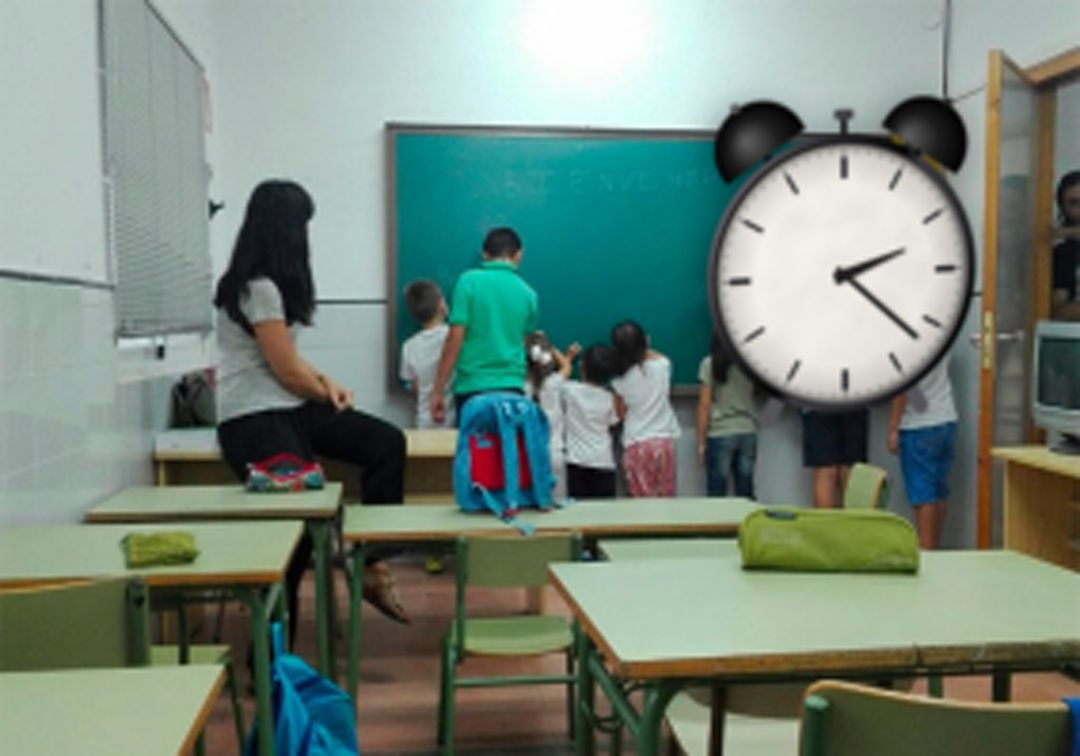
2 h 22 min
